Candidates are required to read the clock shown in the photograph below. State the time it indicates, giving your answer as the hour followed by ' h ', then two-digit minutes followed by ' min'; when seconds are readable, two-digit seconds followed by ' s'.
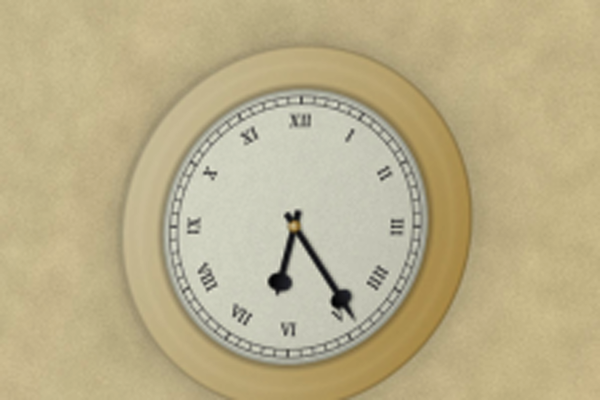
6 h 24 min
